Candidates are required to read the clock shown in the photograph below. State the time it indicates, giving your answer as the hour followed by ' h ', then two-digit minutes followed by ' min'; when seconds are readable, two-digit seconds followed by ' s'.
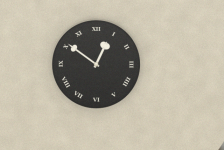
12 h 51 min
